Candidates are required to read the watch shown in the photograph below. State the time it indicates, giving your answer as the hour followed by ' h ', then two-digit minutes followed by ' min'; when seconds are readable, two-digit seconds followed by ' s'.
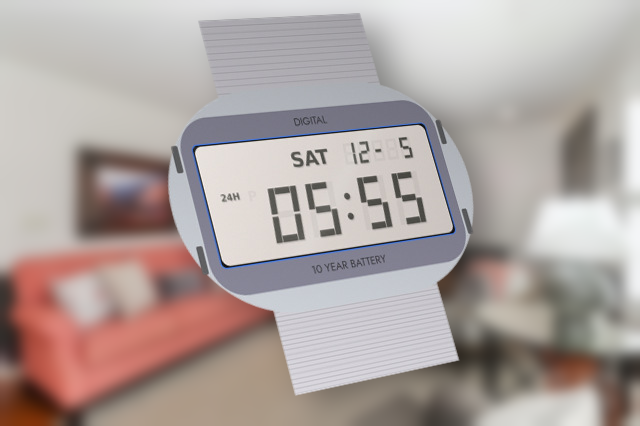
5 h 55 min
